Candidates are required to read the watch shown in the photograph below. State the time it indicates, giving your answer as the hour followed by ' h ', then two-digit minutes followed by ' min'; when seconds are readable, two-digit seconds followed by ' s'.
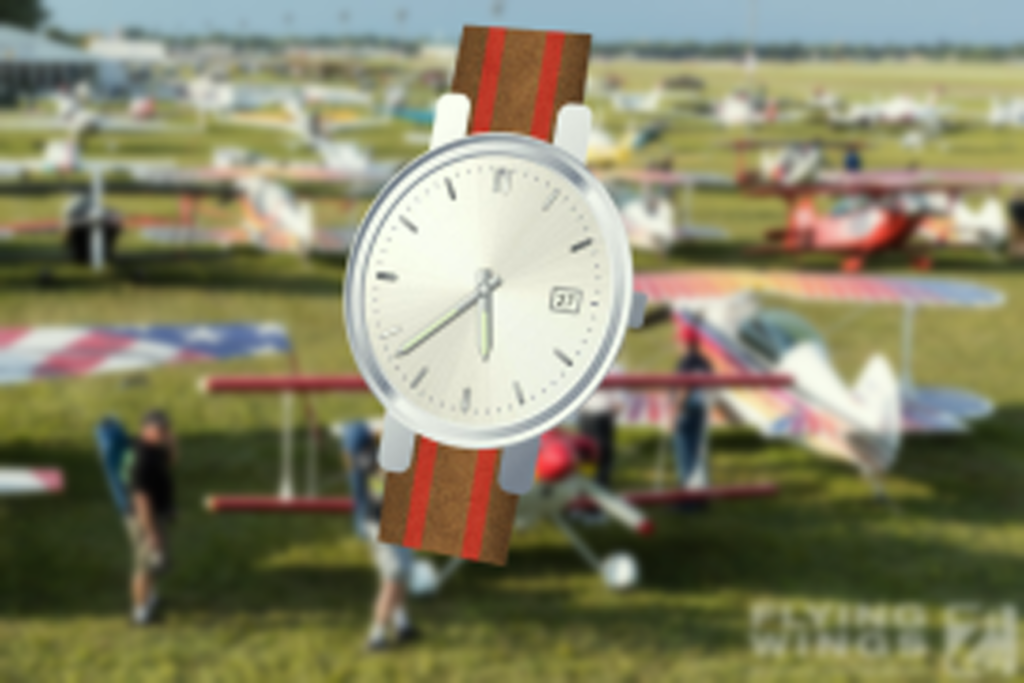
5 h 38 min
